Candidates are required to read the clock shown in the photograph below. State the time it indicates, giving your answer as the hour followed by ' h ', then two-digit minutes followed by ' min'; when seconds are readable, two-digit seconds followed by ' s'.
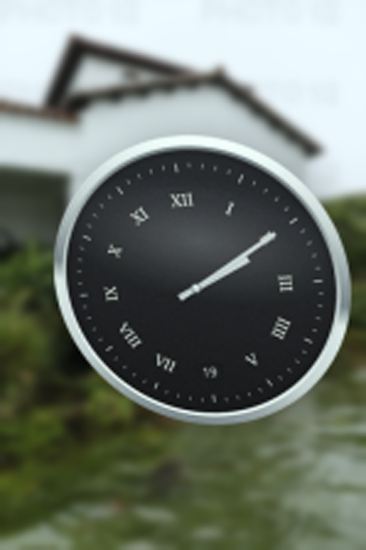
2 h 10 min
